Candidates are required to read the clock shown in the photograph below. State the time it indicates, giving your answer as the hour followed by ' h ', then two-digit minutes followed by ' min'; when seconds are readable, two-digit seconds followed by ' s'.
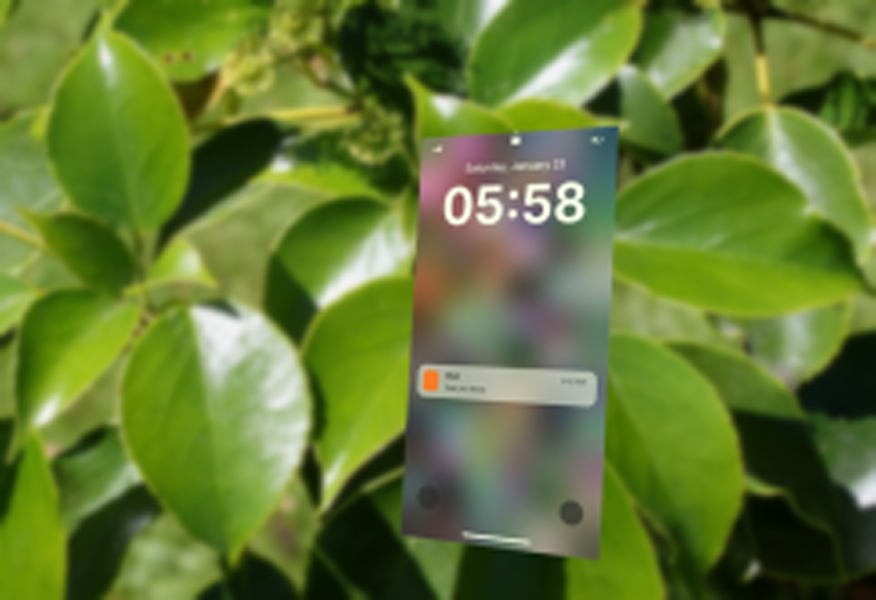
5 h 58 min
